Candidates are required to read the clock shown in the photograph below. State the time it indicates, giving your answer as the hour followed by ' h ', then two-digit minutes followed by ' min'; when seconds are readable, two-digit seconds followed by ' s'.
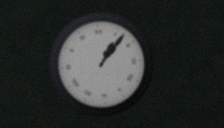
1 h 07 min
